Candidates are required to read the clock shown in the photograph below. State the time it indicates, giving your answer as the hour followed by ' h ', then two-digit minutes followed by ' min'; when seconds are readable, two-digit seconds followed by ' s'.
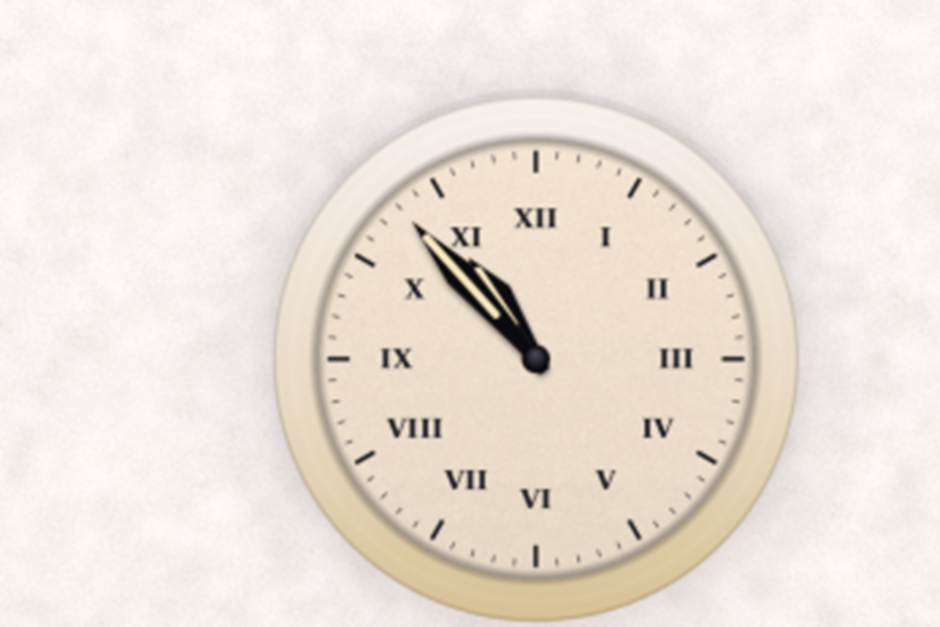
10 h 53 min
